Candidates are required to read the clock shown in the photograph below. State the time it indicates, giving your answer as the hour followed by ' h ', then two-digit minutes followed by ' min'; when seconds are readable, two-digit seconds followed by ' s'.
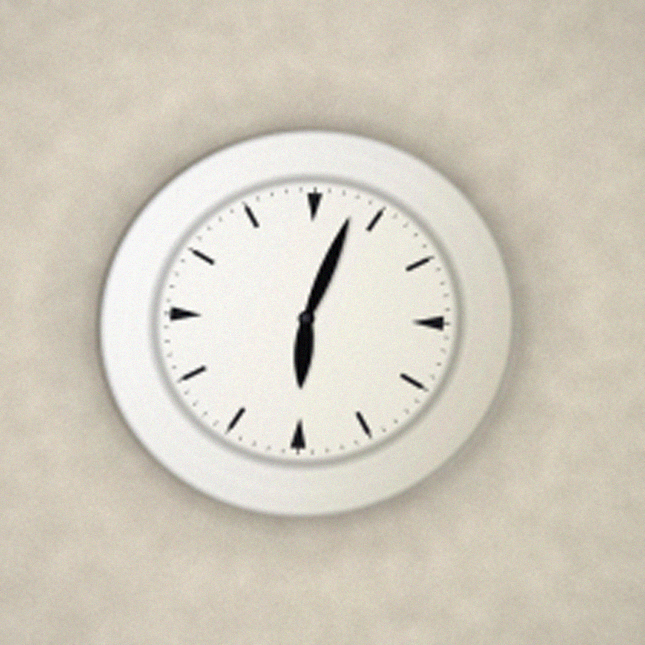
6 h 03 min
